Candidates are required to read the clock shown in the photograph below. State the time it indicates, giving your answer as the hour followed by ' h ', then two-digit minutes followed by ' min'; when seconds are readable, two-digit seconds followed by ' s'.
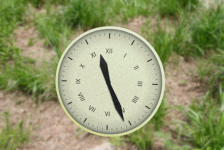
11 h 26 min
